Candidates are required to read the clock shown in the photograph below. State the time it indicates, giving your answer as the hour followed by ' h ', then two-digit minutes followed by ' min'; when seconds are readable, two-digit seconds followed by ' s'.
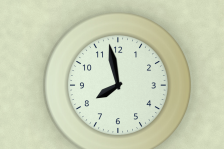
7 h 58 min
